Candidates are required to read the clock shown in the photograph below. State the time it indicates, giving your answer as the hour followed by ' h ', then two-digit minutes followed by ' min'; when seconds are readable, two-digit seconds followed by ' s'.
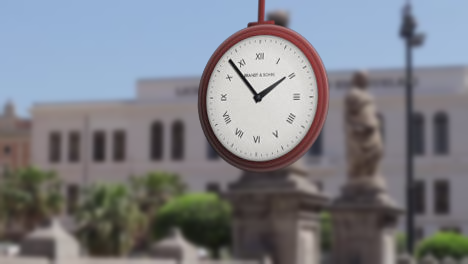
1 h 53 min
